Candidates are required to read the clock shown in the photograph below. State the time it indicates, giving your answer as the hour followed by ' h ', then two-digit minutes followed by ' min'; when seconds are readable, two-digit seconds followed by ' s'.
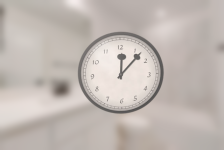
12 h 07 min
